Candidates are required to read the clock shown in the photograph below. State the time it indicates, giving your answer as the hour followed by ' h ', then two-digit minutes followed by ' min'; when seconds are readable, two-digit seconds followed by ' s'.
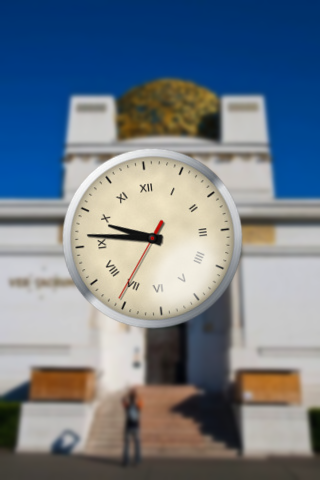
9 h 46 min 36 s
